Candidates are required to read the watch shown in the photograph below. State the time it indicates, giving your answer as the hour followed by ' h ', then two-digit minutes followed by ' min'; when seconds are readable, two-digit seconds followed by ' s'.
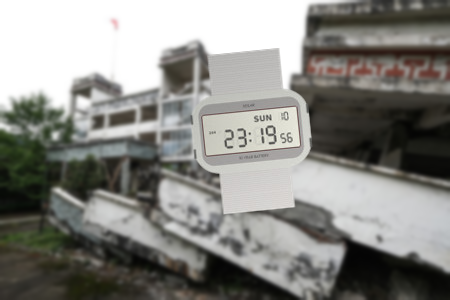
23 h 19 min 56 s
